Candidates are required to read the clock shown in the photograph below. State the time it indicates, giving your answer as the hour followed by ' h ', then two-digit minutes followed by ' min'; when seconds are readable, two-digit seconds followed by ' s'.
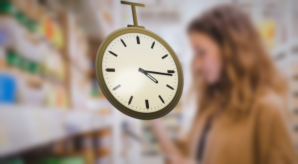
4 h 16 min
